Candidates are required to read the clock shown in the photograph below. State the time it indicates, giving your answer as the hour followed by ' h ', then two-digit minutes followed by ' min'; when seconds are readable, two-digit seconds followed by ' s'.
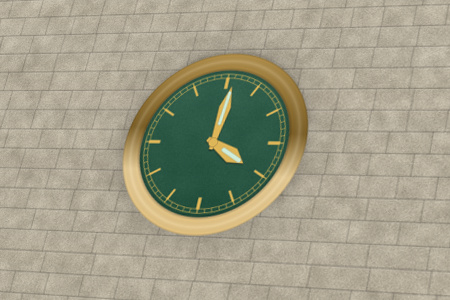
4 h 01 min
